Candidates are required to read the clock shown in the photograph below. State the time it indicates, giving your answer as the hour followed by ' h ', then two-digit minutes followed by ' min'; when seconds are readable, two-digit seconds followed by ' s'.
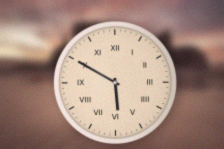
5 h 50 min
